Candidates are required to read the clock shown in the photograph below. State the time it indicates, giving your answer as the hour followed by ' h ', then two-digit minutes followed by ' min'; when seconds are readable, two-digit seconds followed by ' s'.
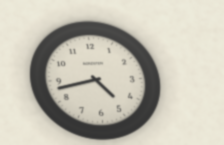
4 h 43 min
